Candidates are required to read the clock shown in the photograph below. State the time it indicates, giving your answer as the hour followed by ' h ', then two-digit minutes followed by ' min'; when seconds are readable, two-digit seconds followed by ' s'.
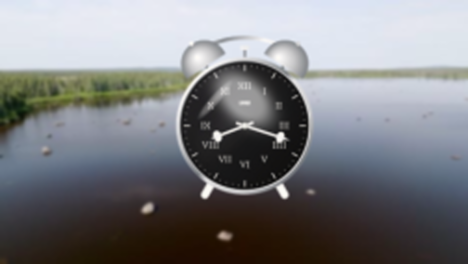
8 h 18 min
